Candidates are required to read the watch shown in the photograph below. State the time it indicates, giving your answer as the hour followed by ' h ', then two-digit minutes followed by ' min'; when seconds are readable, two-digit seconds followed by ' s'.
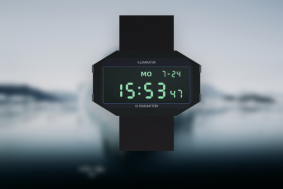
15 h 53 min 47 s
